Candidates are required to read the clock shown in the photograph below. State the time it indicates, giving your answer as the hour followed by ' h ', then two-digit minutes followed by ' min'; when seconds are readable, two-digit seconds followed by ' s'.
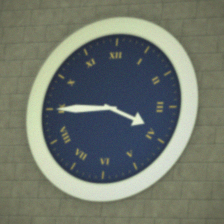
3 h 45 min
